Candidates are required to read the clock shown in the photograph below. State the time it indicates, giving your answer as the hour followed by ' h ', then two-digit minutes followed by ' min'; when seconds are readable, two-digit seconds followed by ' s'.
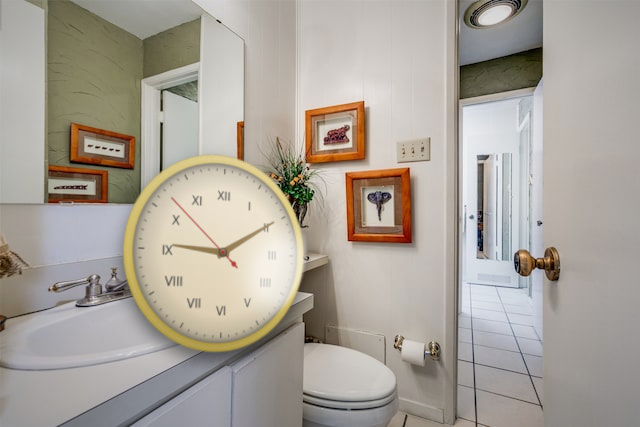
9 h 09 min 52 s
